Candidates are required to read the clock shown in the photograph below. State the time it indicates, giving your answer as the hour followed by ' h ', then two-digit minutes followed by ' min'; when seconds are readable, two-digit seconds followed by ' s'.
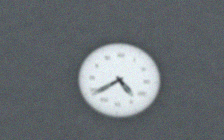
4 h 39 min
